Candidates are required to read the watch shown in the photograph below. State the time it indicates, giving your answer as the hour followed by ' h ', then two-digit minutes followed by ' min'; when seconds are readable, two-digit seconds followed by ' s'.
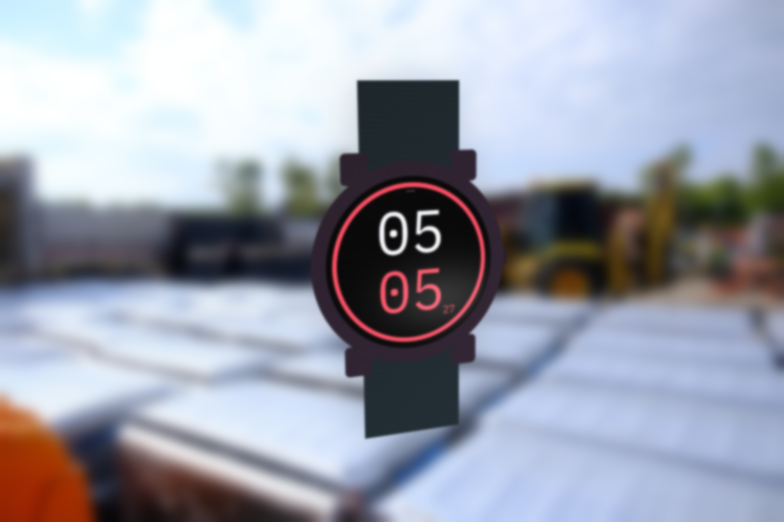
5 h 05 min
